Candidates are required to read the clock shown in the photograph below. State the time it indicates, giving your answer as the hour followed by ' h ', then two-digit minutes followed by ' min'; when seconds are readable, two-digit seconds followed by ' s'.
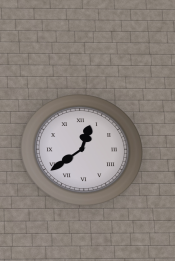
12 h 39 min
